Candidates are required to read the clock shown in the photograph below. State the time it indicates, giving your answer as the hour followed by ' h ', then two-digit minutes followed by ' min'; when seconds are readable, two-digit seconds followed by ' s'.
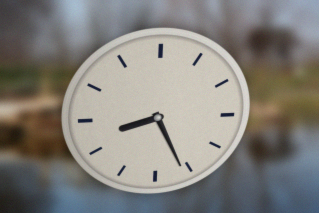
8 h 26 min
